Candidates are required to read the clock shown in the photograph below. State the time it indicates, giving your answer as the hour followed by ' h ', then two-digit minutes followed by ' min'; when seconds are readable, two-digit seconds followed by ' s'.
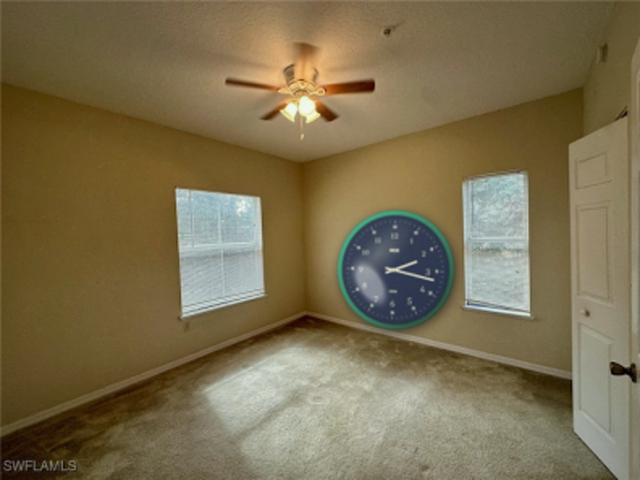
2 h 17 min
